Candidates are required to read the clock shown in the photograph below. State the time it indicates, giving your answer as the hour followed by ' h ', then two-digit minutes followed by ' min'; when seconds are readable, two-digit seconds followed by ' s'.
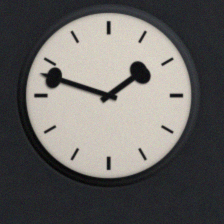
1 h 48 min
